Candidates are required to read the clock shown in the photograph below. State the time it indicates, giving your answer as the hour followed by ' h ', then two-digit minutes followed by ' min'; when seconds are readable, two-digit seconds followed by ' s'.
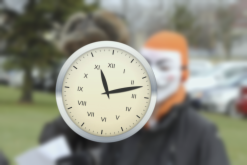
11 h 12 min
